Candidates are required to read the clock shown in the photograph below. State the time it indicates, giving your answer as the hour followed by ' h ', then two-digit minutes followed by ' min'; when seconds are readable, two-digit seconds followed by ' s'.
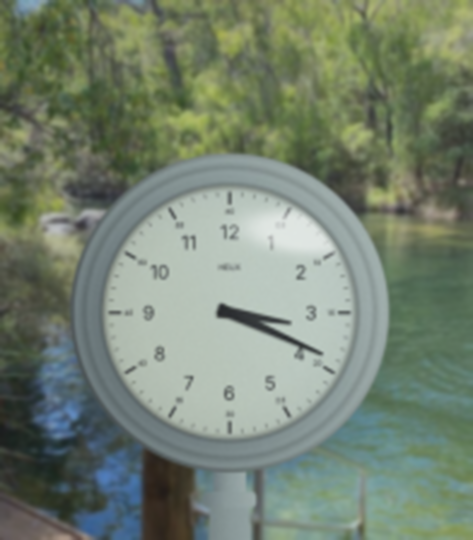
3 h 19 min
